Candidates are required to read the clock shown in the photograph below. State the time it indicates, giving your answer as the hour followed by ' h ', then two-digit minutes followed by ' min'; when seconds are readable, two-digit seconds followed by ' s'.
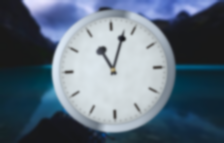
11 h 03 min
